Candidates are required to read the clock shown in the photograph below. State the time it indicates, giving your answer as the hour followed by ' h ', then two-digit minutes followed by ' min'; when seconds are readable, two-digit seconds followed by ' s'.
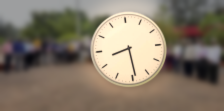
8 h 29 min
